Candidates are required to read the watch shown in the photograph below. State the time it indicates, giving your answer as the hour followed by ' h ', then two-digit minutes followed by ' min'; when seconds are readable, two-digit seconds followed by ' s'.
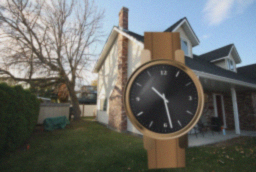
10 h 28 min
